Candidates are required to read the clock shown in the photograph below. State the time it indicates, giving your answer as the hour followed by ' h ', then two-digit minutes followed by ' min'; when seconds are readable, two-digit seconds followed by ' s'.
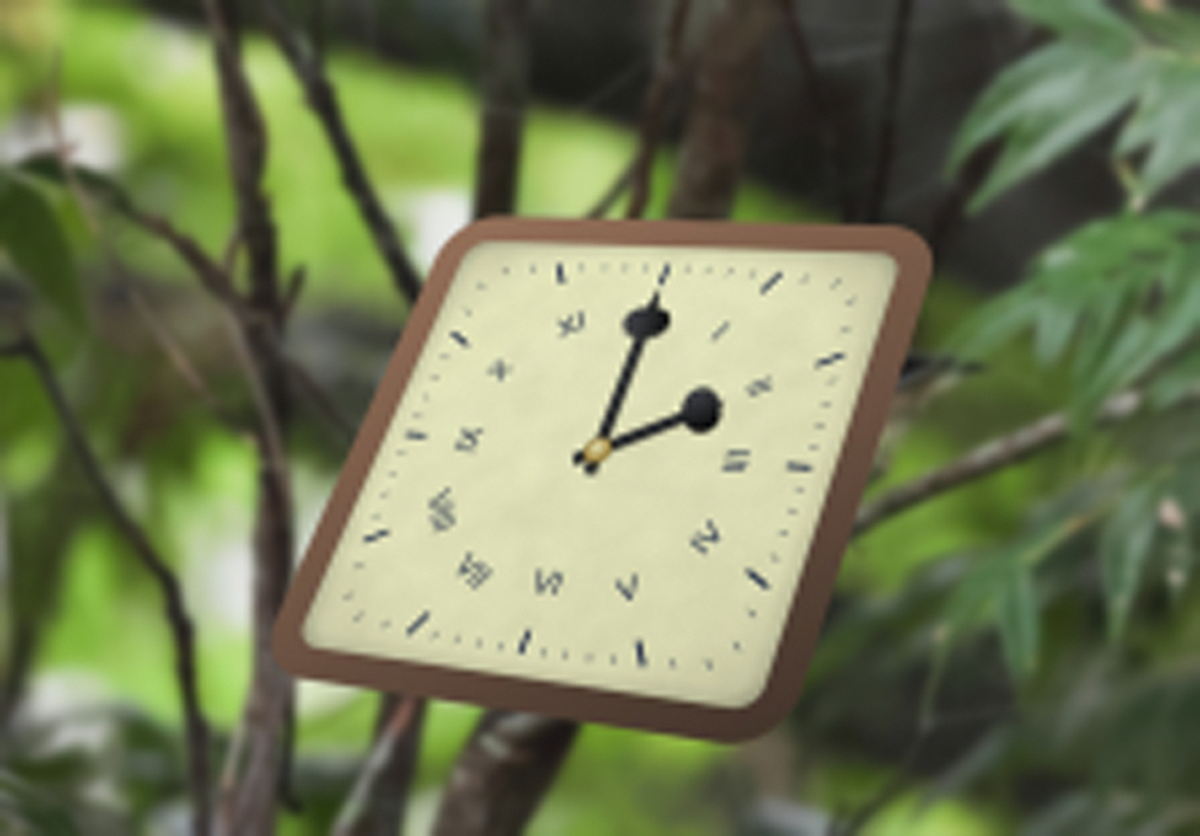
2 h 00 min
